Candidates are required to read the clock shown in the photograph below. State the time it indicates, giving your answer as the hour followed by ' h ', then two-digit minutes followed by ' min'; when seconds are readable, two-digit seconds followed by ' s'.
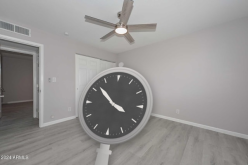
3 h 52 min
